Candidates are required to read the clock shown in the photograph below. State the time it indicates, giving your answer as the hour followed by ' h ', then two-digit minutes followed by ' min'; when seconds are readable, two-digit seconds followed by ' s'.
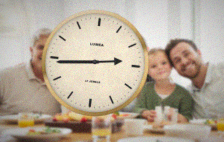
2 h 44 min
